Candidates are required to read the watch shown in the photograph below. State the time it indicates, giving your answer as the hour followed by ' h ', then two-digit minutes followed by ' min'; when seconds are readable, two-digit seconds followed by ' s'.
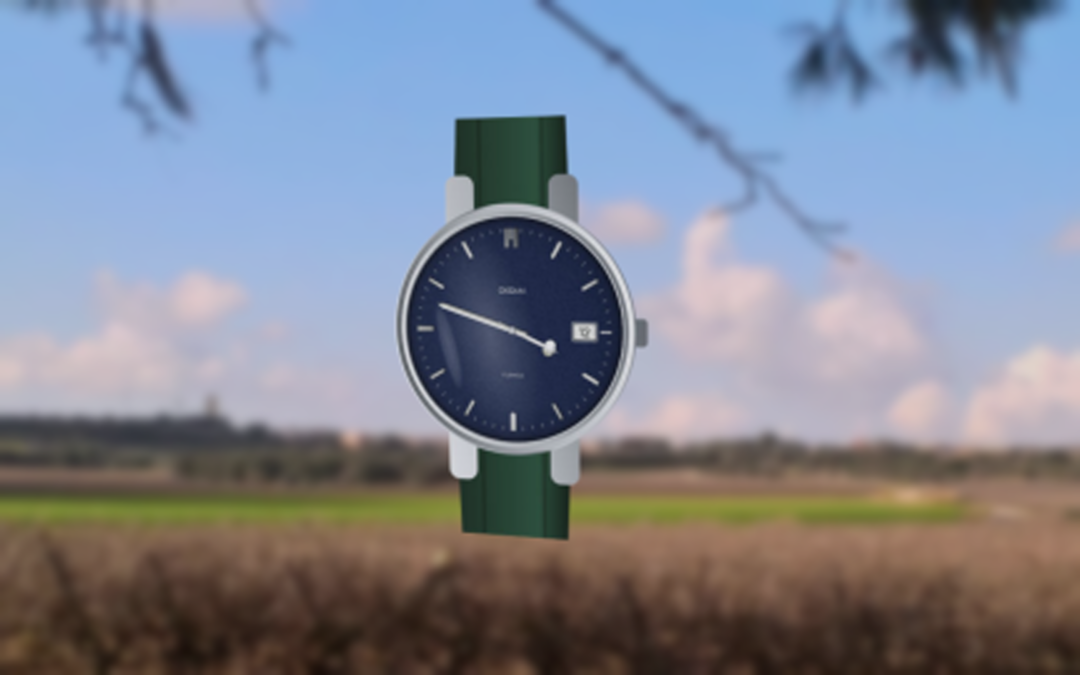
3 h 48 min
